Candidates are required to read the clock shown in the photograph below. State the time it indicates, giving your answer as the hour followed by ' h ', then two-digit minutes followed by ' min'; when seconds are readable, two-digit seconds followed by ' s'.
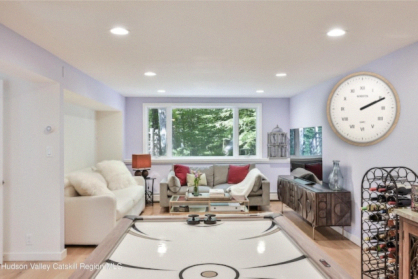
2 h 11 min
